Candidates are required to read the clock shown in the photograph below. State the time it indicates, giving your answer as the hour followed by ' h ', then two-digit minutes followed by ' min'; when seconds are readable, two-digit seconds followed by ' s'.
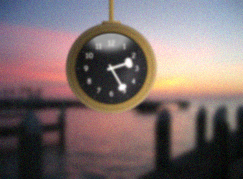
2 h 25 min
